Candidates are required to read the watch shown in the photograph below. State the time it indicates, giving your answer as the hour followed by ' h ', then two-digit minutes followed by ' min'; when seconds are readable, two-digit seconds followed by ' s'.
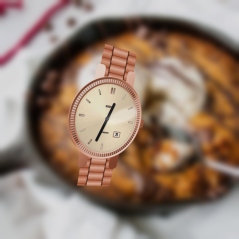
12 h 33 min
